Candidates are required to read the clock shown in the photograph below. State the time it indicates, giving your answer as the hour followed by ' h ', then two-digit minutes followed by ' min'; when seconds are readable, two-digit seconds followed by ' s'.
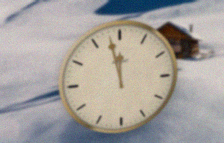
11 h 58 min
